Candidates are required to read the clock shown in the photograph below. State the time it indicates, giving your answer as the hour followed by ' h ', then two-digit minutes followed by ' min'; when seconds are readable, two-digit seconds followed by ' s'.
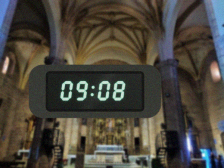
9 h 08 min
